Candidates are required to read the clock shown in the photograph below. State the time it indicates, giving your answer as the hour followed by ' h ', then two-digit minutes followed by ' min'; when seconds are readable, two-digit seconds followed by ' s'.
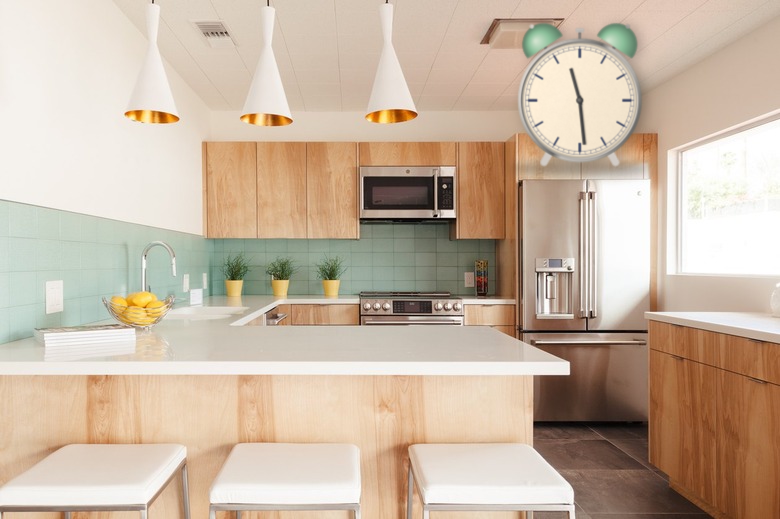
11 h 29 min
